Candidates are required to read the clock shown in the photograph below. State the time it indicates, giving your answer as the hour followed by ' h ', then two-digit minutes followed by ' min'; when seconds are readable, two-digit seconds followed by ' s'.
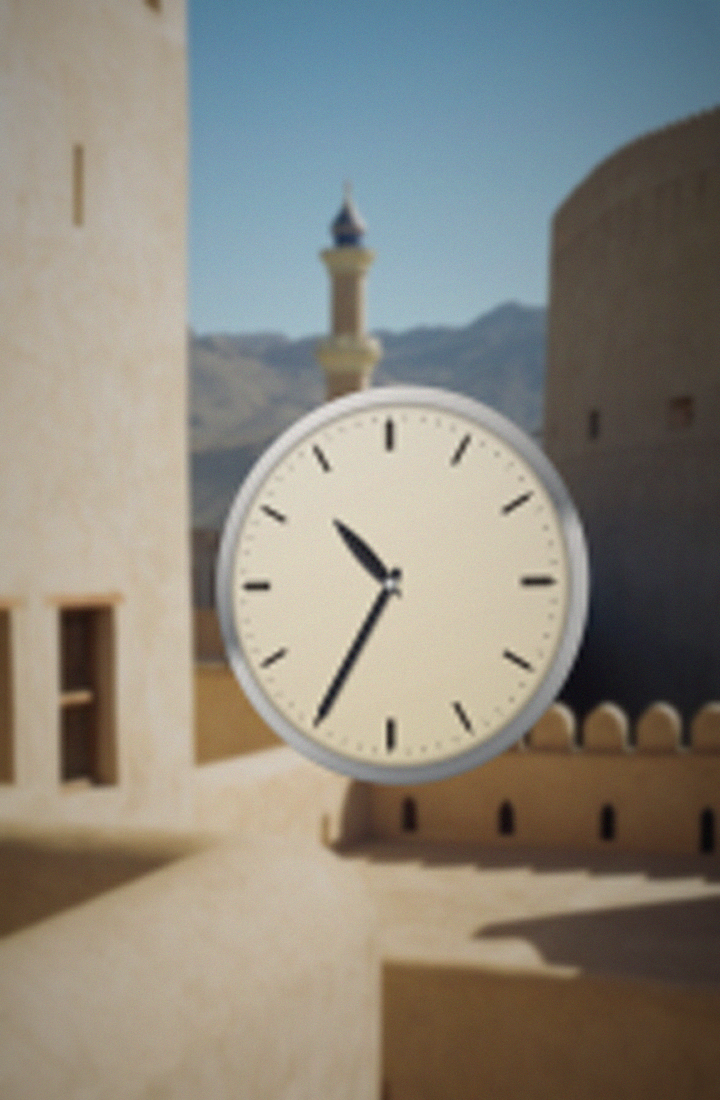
10 h 35 min
